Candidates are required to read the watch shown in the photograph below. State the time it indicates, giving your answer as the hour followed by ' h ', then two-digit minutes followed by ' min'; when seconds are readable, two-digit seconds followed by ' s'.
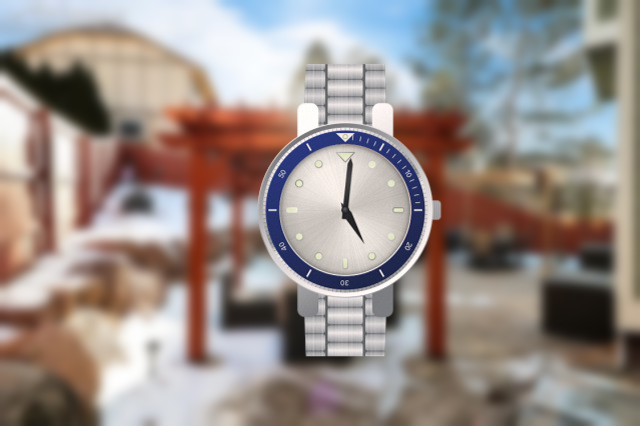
5 h 01 min
